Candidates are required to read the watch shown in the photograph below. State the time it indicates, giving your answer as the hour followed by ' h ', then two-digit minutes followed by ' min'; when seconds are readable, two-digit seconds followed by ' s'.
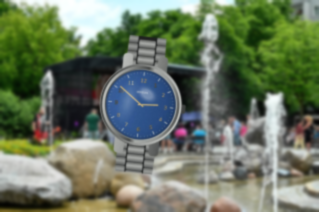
2 h 51 min
